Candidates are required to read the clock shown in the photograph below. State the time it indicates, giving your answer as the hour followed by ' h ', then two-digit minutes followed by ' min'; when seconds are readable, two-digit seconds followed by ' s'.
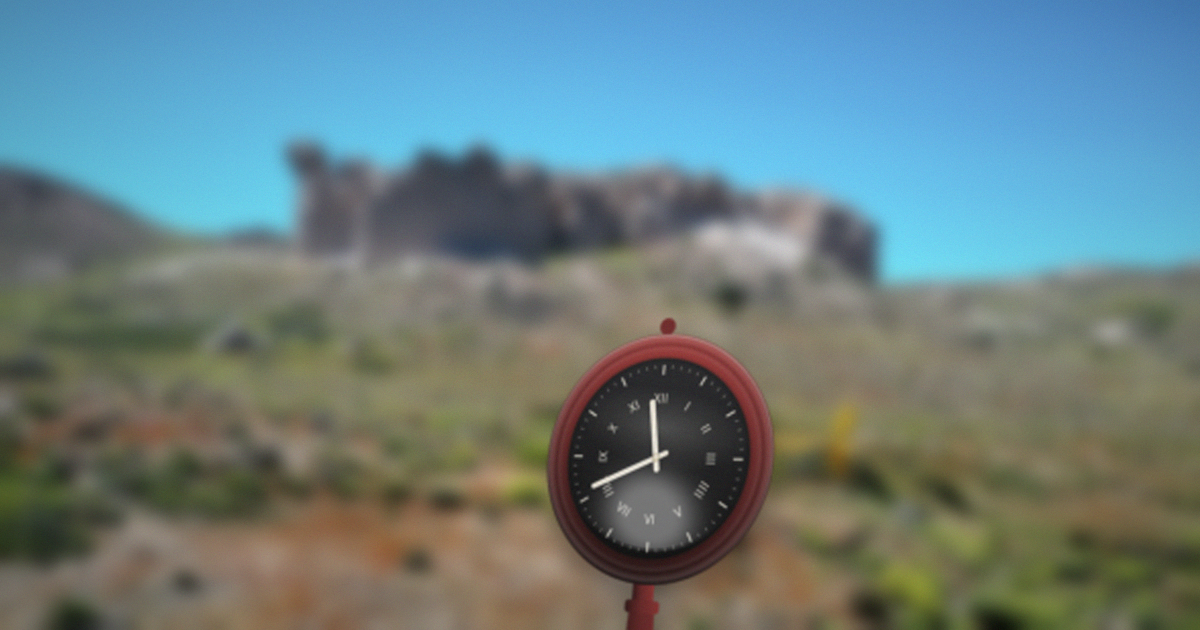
11 h 41 min
